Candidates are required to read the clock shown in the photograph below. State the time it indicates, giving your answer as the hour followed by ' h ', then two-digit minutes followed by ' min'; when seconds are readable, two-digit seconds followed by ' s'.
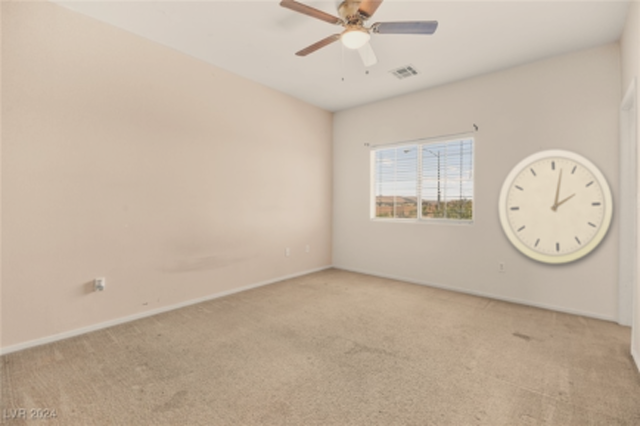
2 h 02 min
